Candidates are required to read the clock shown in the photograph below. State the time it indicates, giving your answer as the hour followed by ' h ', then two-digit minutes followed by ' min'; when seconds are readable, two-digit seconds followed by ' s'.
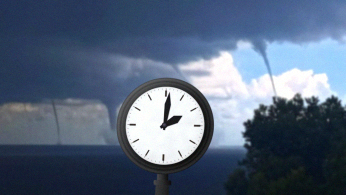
2 h 01 min
